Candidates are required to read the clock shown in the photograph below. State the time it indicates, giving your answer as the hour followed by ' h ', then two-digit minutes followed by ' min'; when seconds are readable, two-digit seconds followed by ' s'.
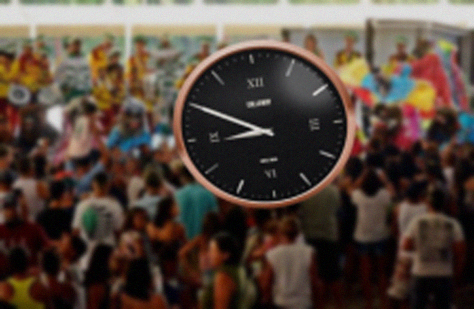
8 h 50 min
